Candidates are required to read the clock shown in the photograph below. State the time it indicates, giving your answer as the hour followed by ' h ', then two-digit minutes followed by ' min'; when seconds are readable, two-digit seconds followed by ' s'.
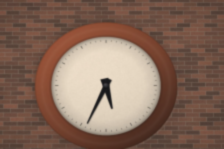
5 h 34 min
